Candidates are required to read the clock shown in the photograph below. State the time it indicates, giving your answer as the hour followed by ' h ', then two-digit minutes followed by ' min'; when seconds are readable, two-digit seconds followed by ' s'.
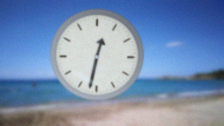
12 h 32 min
